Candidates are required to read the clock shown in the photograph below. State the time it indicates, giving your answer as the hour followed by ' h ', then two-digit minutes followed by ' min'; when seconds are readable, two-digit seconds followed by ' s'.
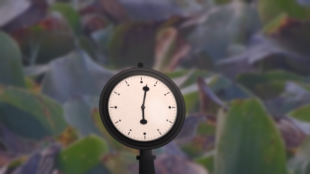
6 h 02 min
